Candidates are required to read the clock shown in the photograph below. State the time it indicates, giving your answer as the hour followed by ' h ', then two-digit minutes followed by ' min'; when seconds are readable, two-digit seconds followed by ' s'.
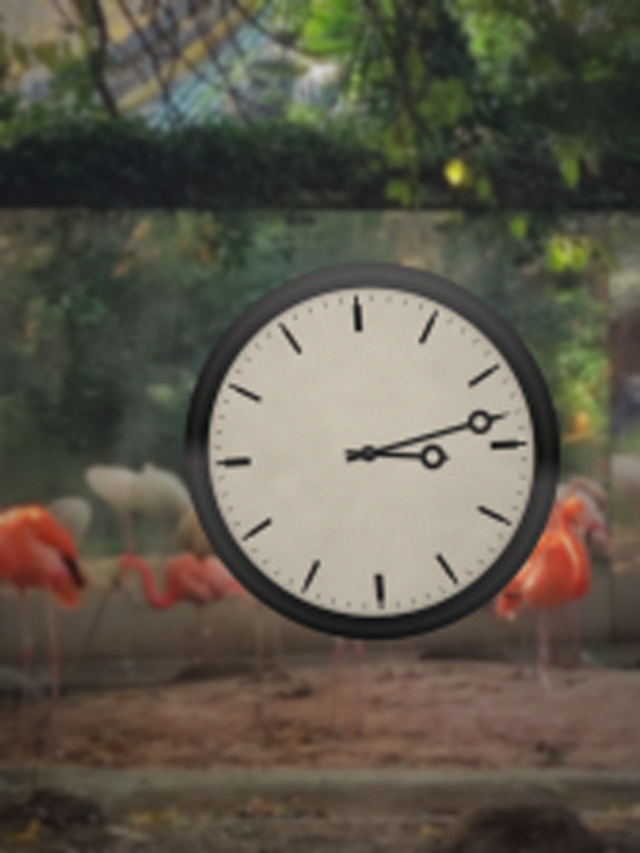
3 h 13 min
